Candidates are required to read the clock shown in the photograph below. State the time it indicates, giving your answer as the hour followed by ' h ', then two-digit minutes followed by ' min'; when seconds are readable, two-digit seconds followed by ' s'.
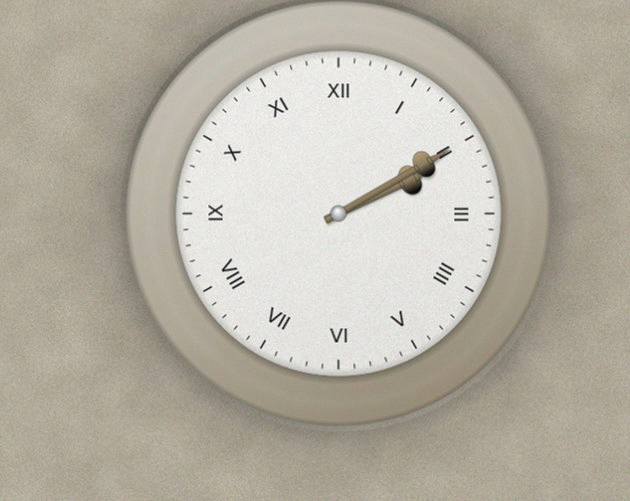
2 h 10 min
